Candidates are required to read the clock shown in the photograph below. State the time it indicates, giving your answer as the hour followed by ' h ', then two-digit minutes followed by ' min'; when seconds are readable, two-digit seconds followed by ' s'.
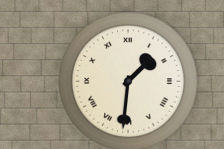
1 h 31 min
